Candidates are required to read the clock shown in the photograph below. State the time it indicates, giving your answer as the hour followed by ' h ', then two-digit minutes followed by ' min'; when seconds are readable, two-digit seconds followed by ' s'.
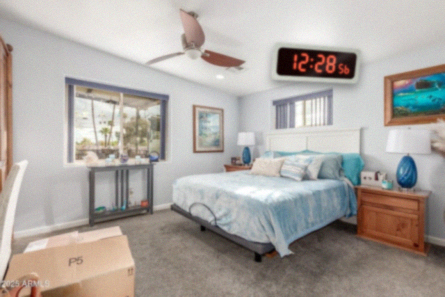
12 h 28 min
